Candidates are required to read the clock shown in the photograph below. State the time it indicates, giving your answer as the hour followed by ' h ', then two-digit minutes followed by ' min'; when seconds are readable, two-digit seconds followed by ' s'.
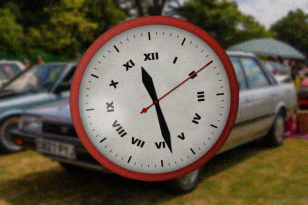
11 h 28 min 10 s
